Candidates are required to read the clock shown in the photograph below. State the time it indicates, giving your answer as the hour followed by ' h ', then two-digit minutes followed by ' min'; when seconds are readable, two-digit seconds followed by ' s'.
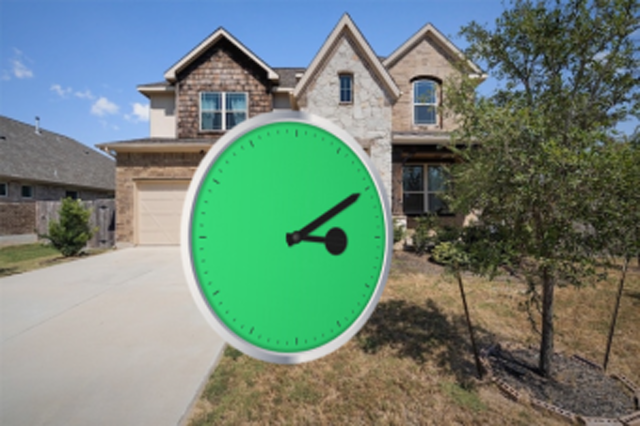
3 h 10 min
